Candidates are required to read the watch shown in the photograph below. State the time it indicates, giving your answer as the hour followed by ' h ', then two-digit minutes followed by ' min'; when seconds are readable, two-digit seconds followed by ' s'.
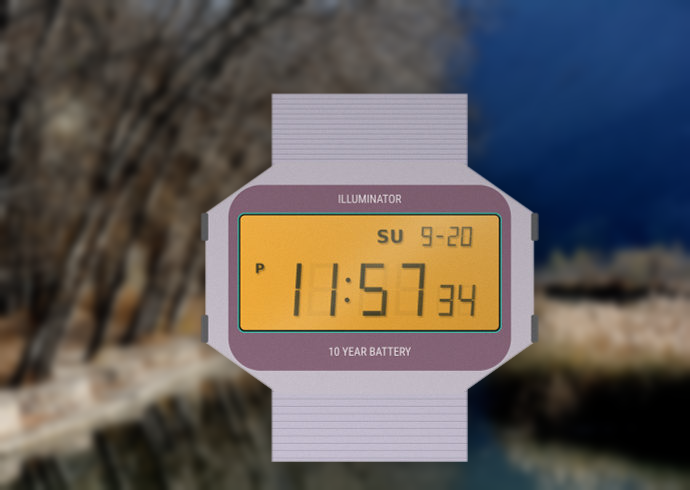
11 h 57 min 34 s
